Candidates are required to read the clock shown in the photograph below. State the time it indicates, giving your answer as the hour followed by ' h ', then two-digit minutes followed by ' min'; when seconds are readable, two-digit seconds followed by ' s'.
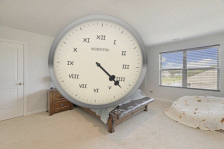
4 h 22 min
